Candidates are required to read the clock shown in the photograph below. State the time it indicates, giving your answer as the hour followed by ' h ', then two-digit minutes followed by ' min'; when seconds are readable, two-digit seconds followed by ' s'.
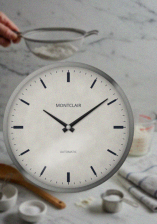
10 h 09 min
